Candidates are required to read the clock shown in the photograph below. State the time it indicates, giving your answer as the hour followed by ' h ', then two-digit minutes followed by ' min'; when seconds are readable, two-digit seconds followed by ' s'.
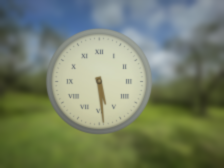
5 h 29 min
